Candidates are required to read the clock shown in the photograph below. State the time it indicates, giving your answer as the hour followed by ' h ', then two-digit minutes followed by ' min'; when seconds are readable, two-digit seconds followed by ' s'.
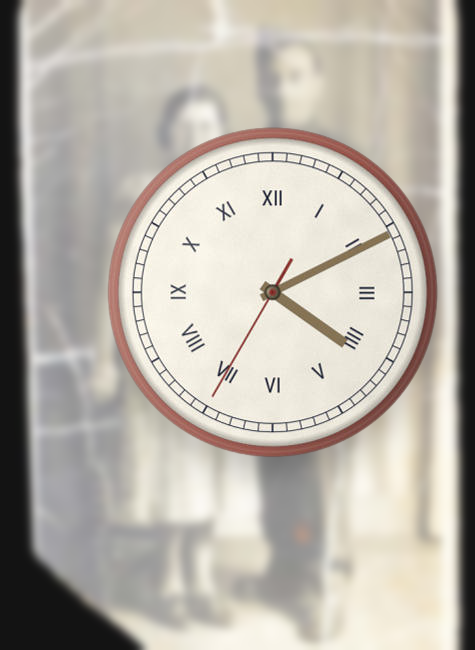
4 h 10 min 35 s
